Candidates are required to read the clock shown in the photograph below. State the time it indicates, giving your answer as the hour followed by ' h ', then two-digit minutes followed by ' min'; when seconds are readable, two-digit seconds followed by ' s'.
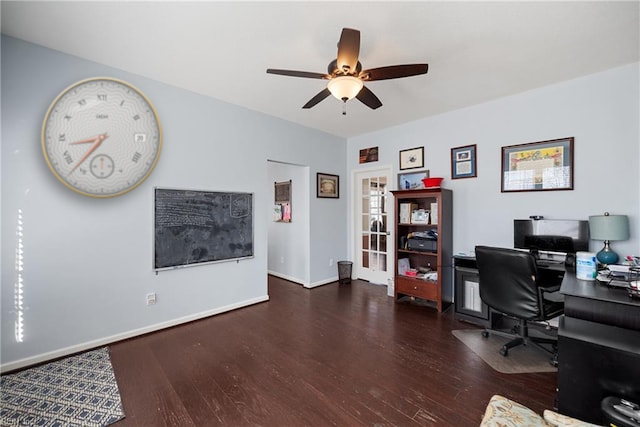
8 h 37 min
